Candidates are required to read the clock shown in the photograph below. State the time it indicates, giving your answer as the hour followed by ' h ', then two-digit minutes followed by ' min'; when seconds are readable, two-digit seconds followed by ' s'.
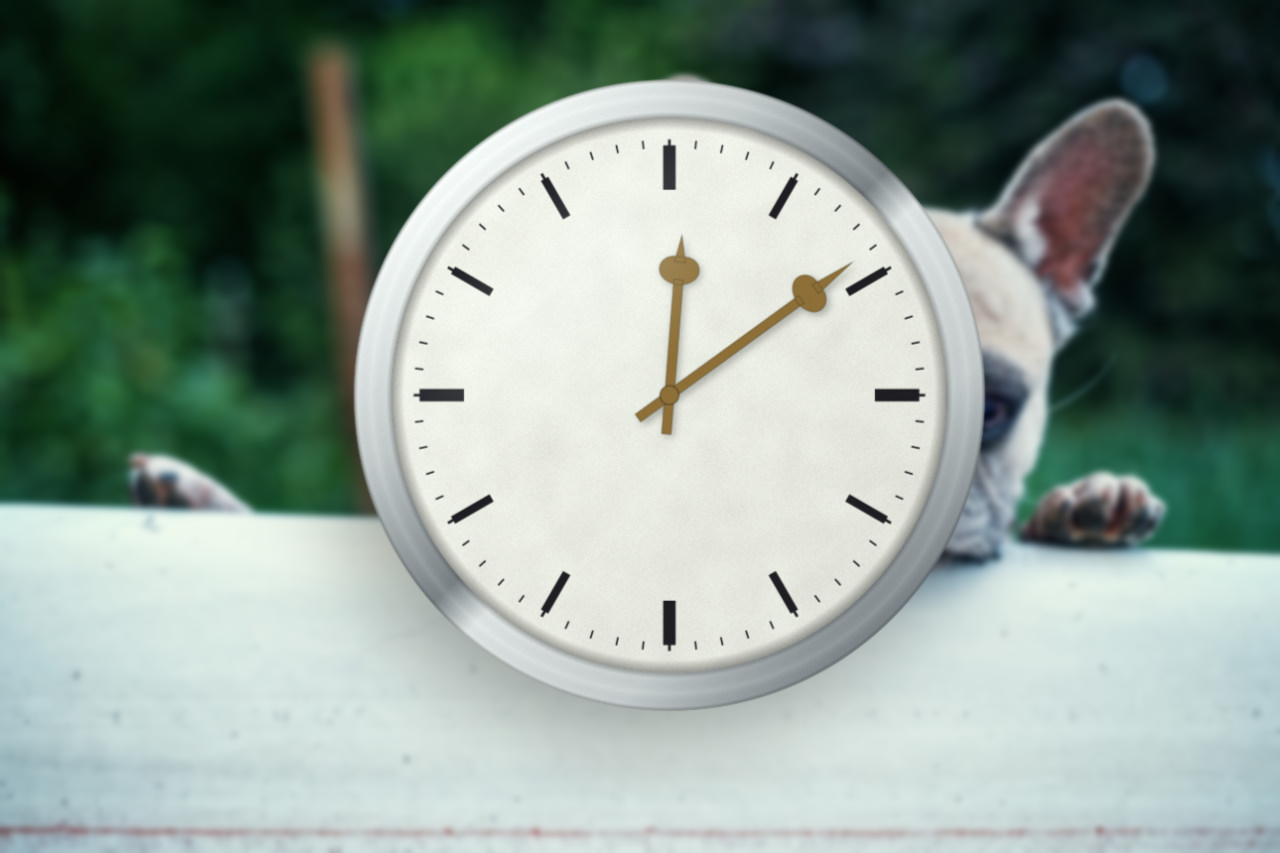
12 h 09 min
